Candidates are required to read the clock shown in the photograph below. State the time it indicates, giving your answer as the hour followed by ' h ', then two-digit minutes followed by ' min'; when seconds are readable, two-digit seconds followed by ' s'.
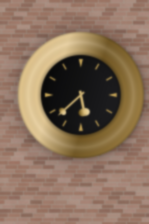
5 h 38 min
